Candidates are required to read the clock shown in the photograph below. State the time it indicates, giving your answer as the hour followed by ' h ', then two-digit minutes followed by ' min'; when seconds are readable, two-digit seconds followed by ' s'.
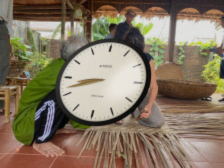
8 h 42 min
